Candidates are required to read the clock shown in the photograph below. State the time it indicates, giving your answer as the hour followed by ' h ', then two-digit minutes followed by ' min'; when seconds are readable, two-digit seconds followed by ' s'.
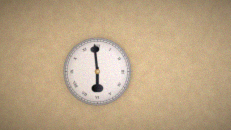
5 h 59 min
